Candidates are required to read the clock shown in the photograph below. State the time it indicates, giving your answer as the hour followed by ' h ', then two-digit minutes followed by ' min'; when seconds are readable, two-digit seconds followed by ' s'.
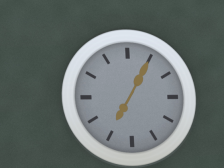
7 h 05 min
